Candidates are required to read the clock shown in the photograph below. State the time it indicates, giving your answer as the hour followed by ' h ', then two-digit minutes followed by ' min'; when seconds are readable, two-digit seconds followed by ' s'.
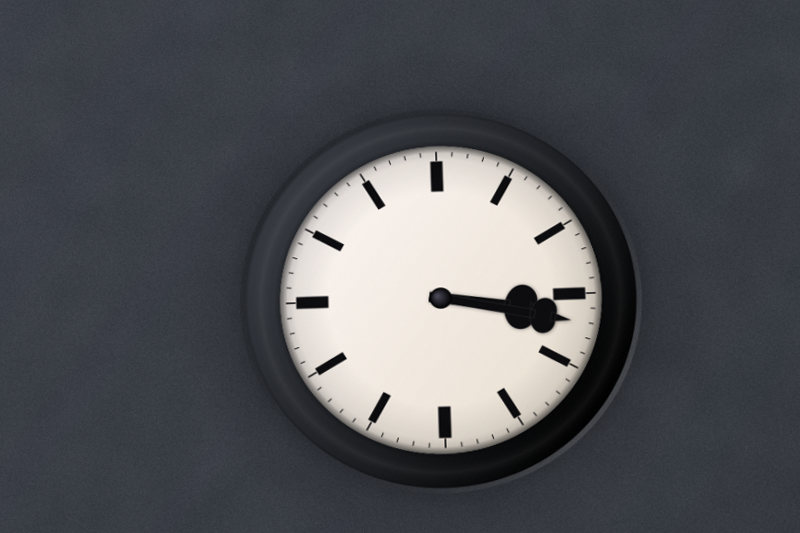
3 h 17 min
